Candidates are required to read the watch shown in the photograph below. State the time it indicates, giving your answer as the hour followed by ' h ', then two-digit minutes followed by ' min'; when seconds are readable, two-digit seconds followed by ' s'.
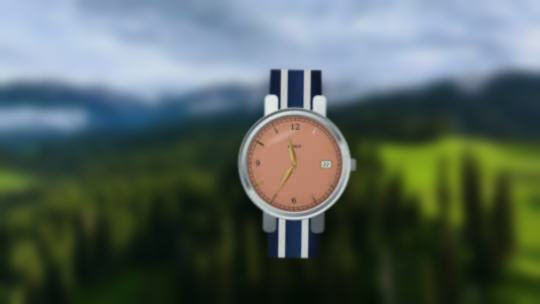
11 h 35 min
